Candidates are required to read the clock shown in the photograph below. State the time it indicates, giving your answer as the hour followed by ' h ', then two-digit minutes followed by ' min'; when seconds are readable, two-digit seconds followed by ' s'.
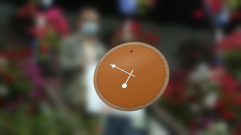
6 h 50 min
